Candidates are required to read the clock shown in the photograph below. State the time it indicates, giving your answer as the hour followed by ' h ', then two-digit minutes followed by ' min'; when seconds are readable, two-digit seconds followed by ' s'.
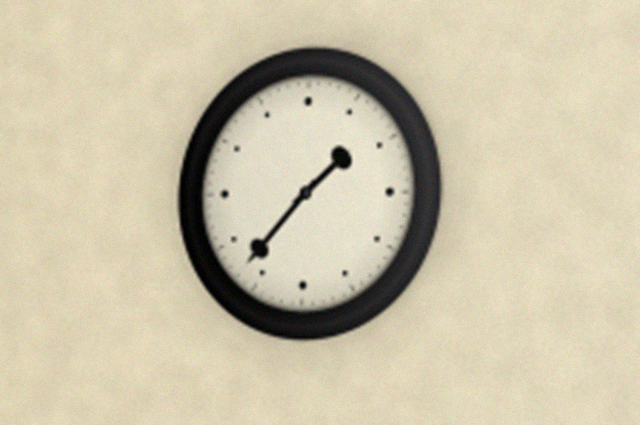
1 h 37 min
